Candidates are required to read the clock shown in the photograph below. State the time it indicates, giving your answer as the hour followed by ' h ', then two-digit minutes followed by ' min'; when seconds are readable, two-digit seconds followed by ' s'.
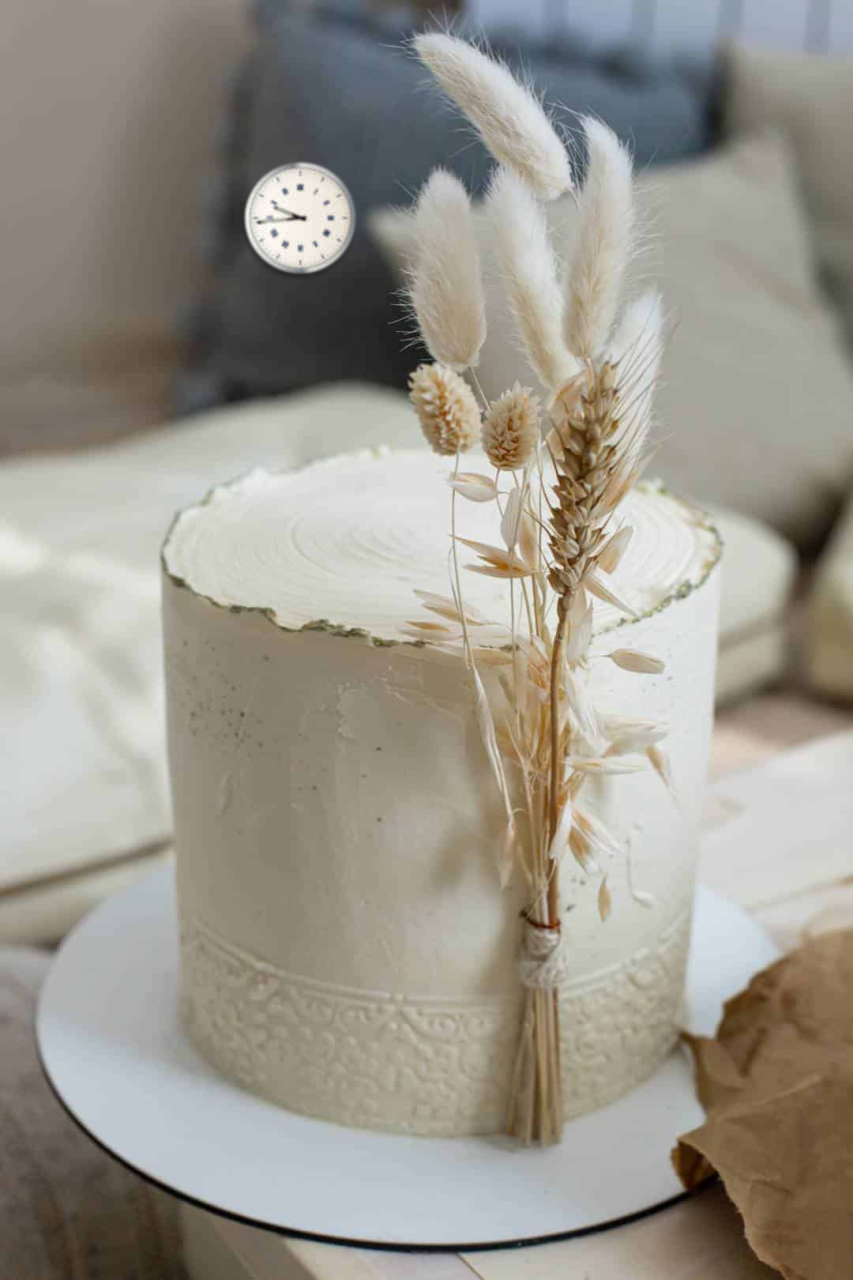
9 h 44 min
